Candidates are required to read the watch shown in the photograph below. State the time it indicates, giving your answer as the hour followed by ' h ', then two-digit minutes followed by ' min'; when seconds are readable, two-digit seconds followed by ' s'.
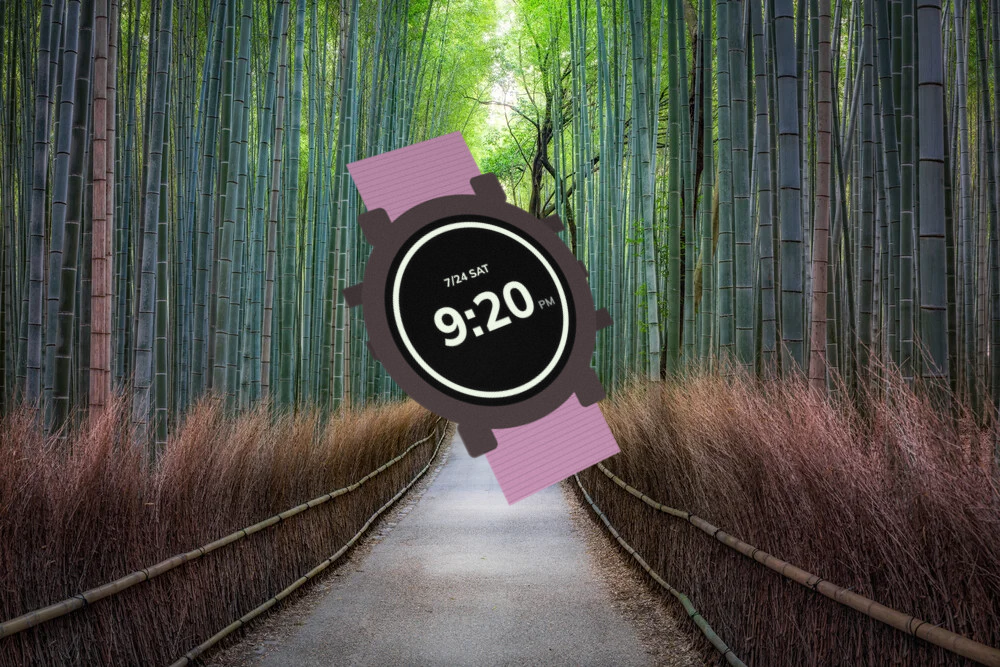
9 h 20 min
